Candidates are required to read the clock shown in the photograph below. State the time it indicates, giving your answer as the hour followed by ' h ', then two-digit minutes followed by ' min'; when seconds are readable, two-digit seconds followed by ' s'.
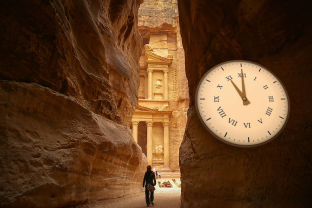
11 h 00 min
